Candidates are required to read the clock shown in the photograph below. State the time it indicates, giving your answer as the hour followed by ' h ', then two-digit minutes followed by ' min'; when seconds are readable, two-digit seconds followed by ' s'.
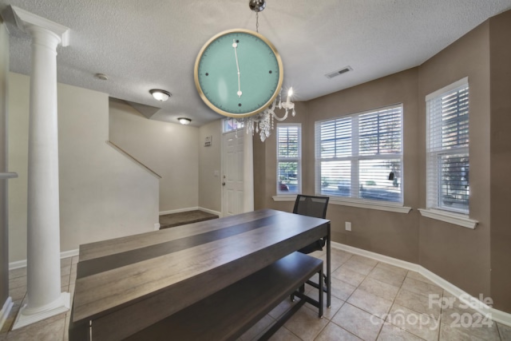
5 h 59 min
